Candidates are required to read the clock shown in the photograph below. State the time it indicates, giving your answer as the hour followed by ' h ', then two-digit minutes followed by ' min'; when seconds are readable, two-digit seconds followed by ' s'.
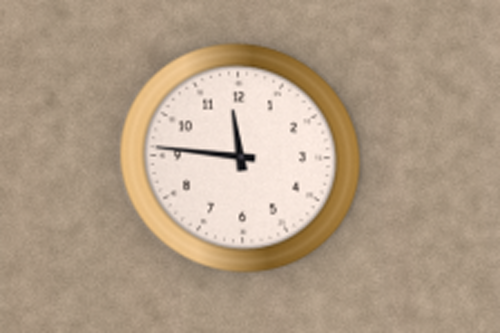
11 h 46 min
